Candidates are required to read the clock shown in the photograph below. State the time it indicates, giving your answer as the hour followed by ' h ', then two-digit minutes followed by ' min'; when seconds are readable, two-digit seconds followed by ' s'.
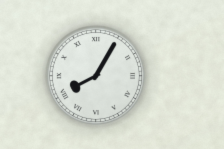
8 h 05 min
